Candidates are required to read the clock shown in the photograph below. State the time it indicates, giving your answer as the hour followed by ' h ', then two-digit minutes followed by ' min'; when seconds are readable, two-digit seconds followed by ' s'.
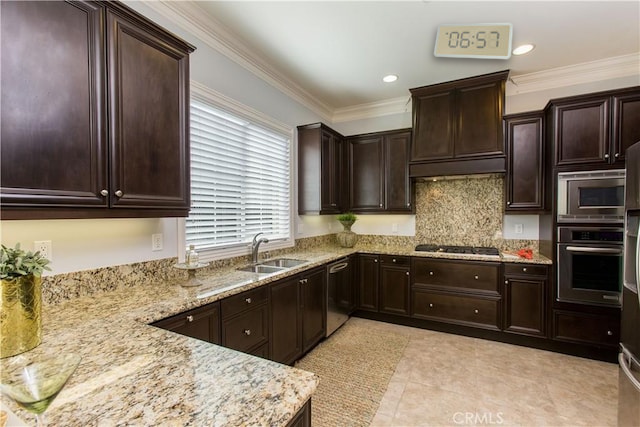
6 h 57 min
